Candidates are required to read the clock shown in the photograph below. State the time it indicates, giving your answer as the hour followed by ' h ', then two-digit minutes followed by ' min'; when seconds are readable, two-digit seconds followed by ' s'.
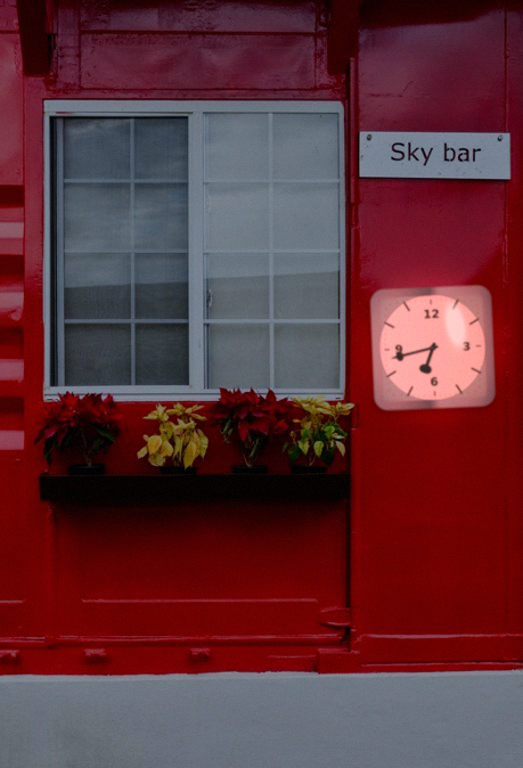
6 h 43 min
